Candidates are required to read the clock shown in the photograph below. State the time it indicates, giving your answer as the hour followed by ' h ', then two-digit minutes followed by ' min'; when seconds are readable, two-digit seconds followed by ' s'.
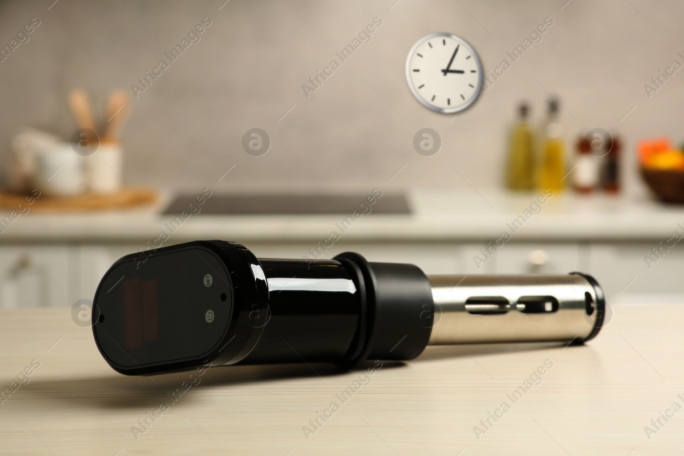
3 h 05 min
